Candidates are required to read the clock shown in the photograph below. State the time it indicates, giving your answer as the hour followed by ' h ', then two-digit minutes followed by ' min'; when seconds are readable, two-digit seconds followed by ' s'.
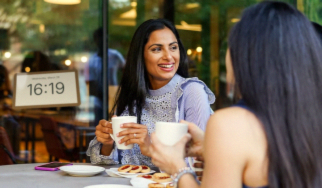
16 h 19 min
